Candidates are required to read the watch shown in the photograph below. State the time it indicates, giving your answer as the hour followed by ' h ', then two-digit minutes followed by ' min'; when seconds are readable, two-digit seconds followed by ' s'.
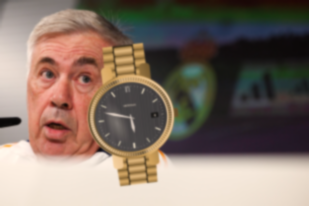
5 h 48 min
